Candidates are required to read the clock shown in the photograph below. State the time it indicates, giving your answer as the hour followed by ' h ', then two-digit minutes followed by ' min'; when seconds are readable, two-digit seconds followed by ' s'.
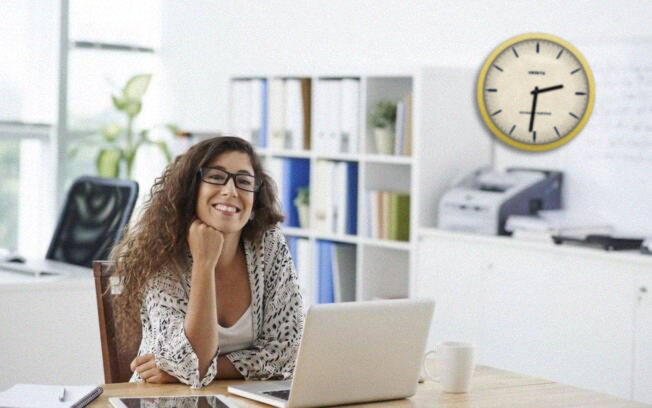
2 h 31 min
